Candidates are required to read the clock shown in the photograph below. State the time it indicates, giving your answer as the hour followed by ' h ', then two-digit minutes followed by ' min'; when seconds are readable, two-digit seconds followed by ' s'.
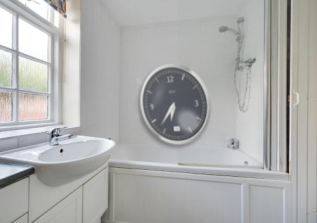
6 h 37 min
